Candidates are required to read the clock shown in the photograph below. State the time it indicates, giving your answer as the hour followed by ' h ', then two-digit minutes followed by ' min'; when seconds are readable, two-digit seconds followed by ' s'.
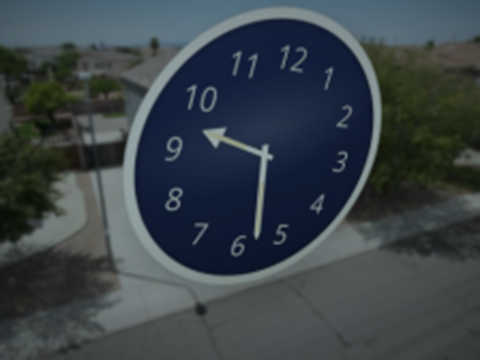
9 h 28 min
